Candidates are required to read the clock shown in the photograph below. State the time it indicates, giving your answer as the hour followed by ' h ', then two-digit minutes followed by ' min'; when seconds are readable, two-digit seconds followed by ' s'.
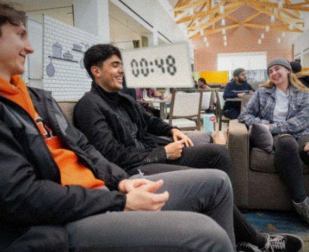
0 h 48 min
